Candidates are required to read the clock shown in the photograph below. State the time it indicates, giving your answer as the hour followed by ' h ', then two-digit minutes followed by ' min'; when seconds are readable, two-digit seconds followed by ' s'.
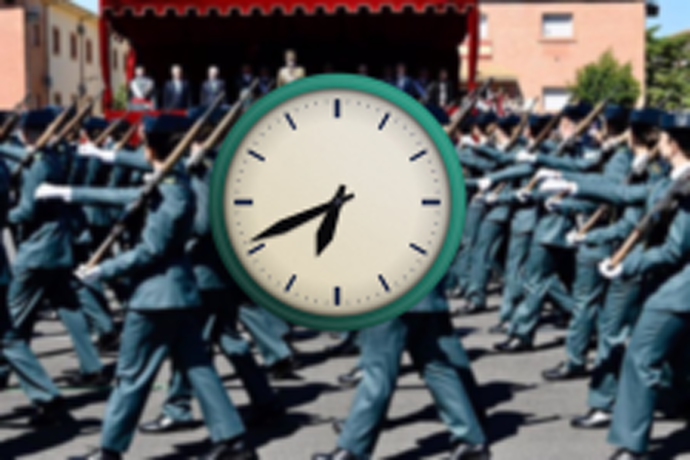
6 h 41 min
